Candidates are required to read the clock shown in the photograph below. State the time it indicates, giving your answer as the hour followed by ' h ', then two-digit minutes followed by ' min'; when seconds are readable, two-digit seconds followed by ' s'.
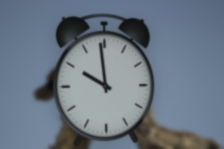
9 h 59 min
